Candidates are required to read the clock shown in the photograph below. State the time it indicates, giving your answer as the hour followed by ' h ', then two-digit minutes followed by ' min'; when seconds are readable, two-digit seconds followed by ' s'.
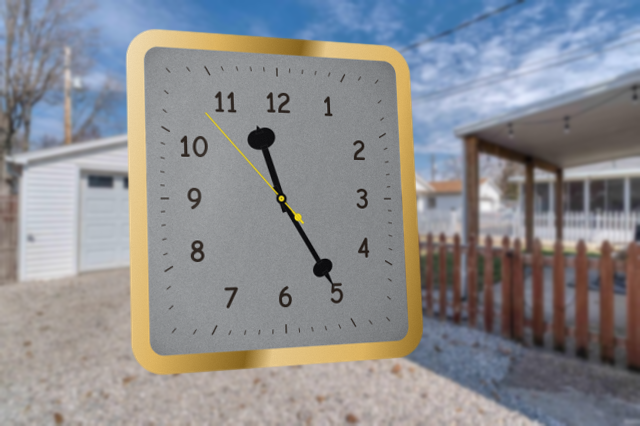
11 h 24 min 53 s
